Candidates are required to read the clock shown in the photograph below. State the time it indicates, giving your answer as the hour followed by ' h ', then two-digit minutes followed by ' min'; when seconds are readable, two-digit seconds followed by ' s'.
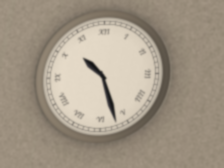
10 h 27 min
